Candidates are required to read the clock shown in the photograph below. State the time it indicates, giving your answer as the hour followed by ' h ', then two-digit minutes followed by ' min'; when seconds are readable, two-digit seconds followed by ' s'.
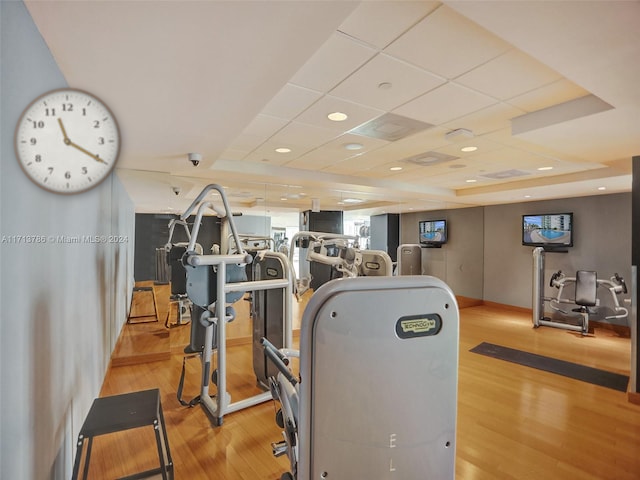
11 h 20 min
